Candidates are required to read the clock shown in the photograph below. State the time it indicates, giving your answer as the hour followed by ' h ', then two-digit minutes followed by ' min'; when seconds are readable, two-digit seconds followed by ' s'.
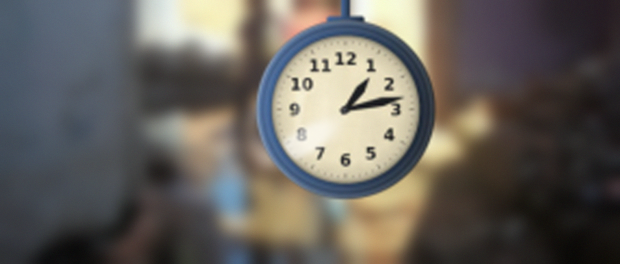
1 h 13 min
